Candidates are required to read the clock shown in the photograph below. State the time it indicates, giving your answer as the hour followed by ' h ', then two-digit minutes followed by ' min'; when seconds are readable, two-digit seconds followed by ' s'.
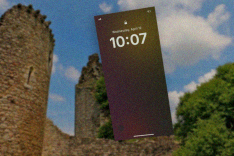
10 h 07 min
